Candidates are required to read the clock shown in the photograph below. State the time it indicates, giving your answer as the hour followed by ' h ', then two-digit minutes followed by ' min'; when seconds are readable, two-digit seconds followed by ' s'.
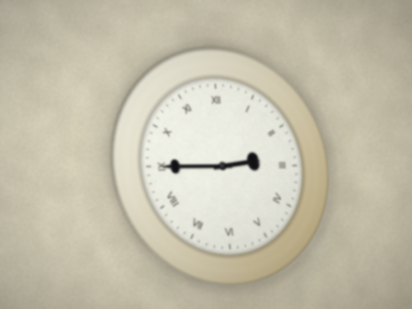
2 h 45 min
